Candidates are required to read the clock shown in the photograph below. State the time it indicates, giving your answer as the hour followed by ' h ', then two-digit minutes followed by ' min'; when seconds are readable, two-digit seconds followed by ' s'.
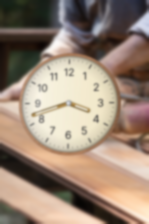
3 h 42 min
